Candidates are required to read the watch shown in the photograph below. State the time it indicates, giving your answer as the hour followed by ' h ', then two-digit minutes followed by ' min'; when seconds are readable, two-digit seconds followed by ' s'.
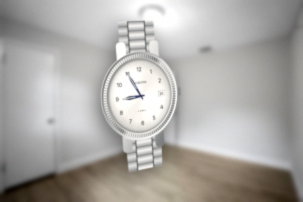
8 h 55 min
